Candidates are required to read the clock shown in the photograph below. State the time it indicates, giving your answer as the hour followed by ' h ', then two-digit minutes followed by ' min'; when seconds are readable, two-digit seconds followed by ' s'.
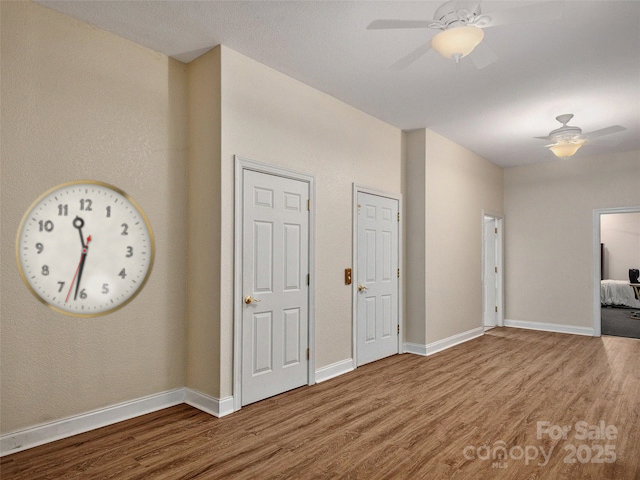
11 h 31 min 33 s
